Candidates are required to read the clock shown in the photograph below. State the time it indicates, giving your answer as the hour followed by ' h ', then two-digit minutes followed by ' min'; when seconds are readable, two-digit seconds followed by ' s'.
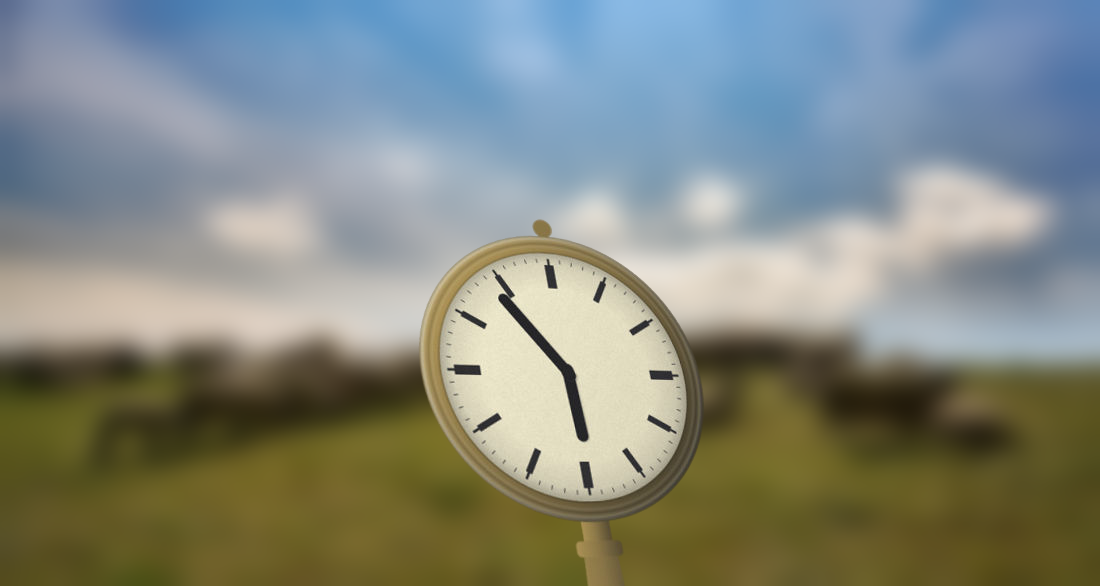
5 h 54 min
